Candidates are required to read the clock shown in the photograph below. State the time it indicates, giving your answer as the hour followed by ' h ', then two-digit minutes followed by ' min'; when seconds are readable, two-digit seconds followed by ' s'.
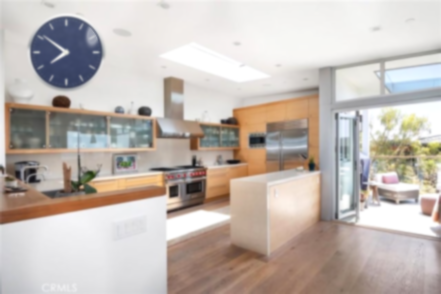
7 h 51 min
